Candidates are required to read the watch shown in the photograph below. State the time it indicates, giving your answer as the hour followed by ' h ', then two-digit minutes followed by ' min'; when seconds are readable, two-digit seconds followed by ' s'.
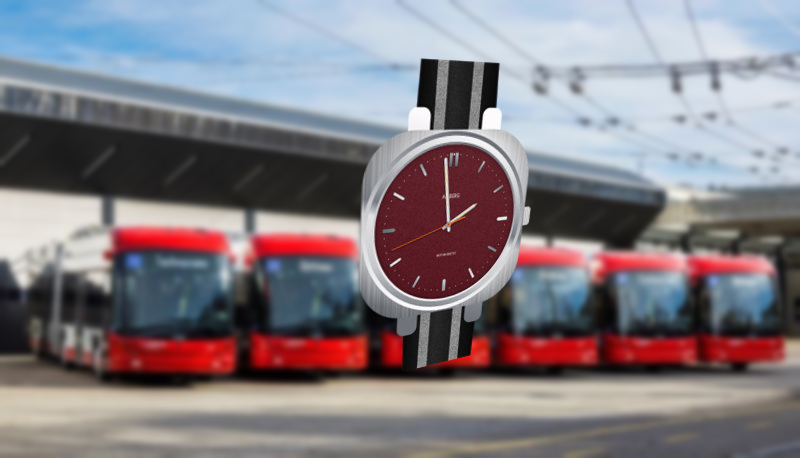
1 h 58 min 42 s
